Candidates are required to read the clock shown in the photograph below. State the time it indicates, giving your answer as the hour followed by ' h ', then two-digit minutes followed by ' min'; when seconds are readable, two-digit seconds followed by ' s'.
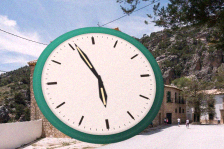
5 h 56 min
